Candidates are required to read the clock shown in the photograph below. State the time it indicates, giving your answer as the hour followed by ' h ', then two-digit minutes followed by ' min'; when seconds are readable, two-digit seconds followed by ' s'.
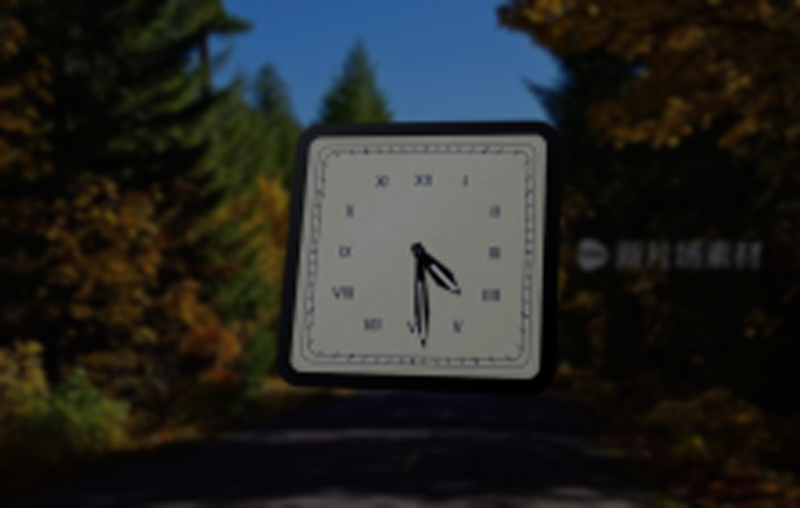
4 h 29 min
